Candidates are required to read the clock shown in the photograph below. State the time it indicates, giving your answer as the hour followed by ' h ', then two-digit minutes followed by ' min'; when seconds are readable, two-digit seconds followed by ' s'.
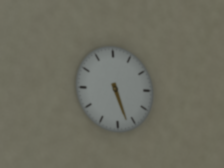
5 h 27 min
